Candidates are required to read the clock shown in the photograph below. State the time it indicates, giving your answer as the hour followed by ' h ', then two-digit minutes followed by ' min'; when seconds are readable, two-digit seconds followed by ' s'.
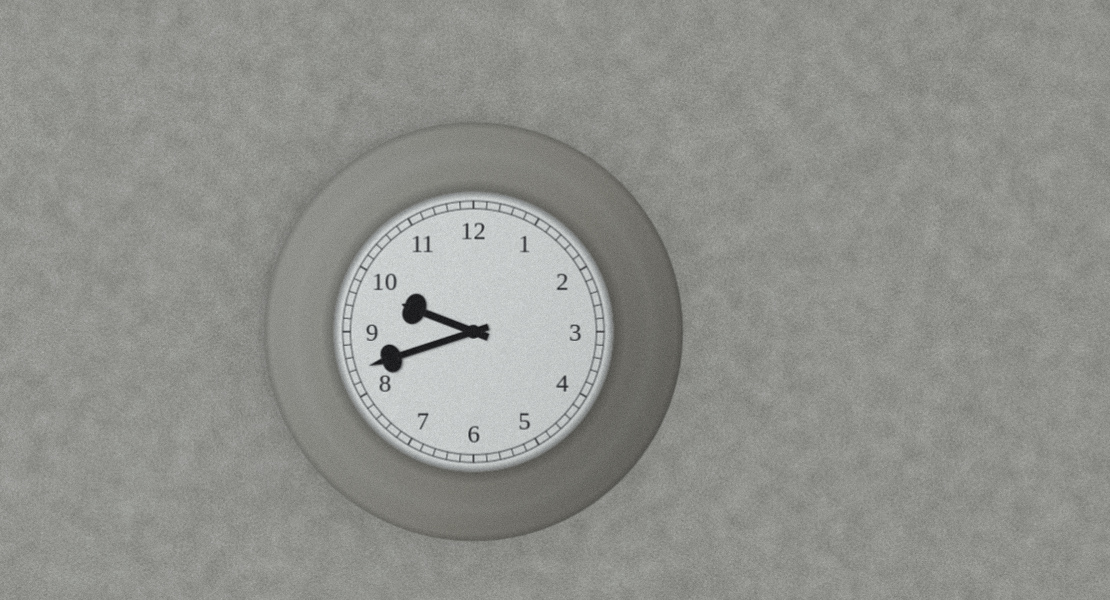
9 h 42 min
